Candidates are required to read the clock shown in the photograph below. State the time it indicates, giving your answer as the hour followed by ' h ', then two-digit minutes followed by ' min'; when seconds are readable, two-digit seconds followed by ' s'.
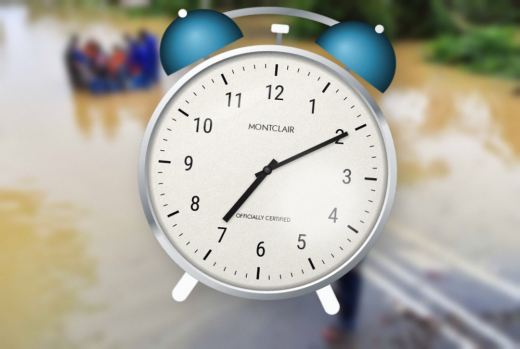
7 h 10 min
